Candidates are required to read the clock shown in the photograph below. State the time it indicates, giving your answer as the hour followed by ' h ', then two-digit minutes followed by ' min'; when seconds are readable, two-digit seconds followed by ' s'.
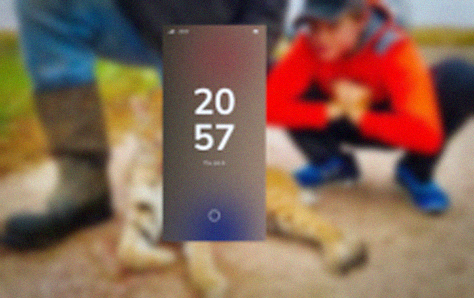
20 h 57 min
